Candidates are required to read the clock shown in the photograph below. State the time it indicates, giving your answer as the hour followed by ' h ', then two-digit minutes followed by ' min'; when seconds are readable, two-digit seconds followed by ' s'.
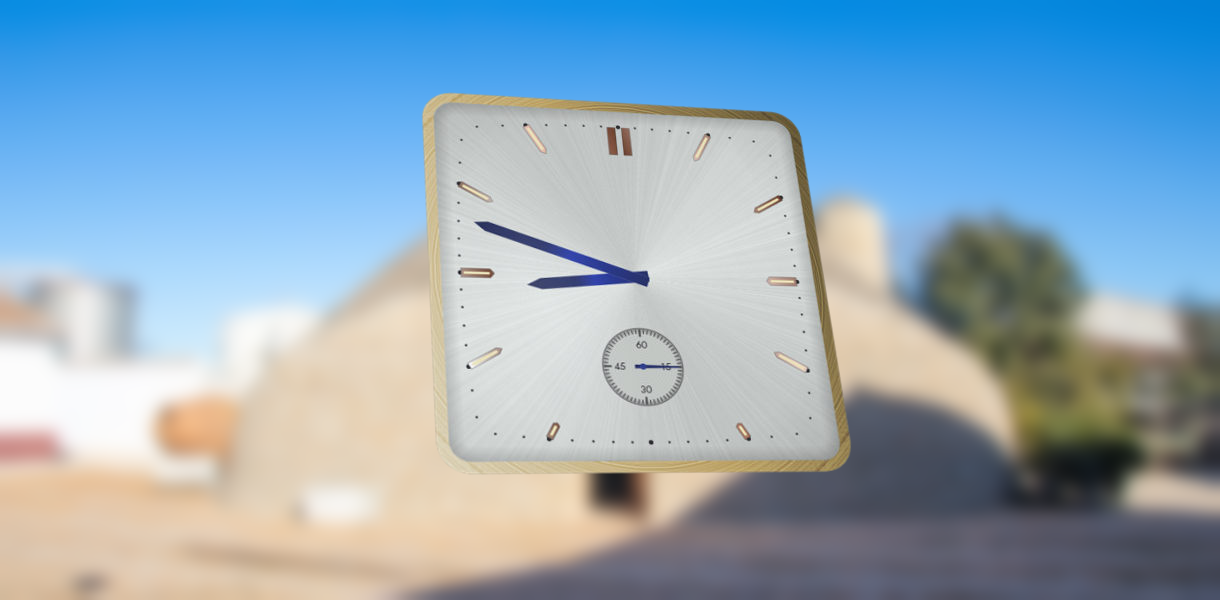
8 h 48 min 15 s
